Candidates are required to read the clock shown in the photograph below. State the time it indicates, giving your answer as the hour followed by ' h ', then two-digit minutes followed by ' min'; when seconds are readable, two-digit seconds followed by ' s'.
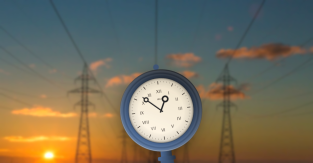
12 h 52 min
